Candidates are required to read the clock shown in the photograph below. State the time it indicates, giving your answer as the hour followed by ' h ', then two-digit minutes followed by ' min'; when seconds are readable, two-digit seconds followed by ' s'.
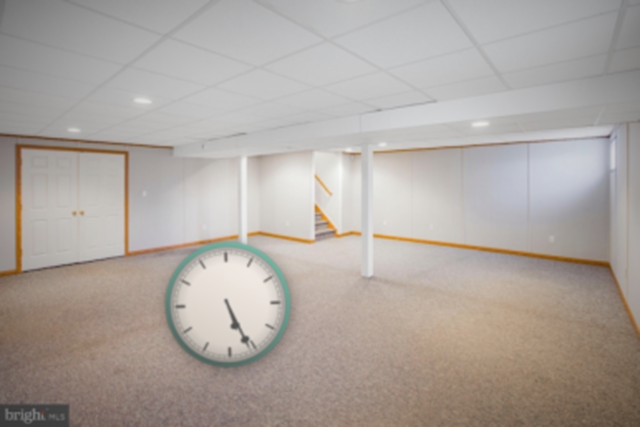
5 h 26 min
